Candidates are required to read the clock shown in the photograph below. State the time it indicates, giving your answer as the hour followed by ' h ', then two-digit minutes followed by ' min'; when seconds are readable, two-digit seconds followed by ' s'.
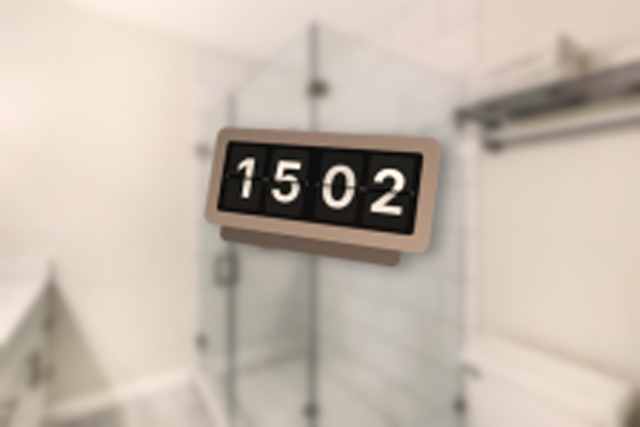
15 h 02 min
